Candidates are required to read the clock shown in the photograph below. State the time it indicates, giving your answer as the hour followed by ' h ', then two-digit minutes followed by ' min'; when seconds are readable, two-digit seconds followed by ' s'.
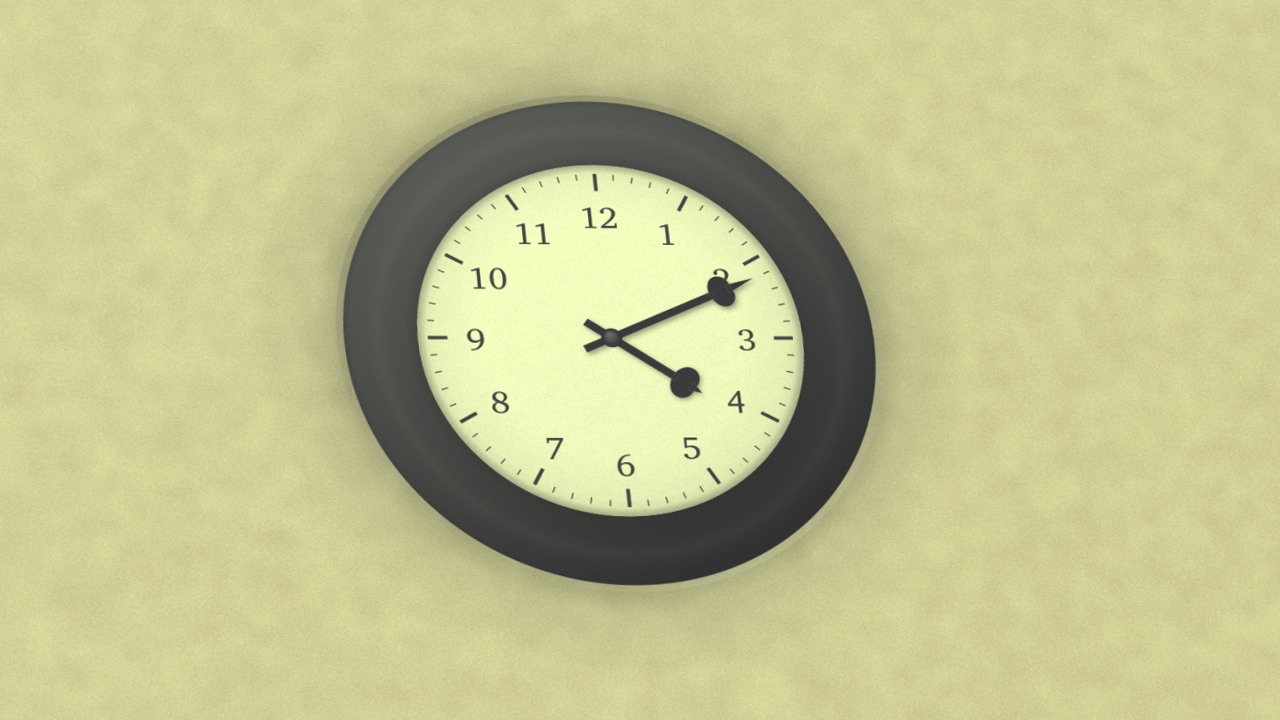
4 h 11 min
